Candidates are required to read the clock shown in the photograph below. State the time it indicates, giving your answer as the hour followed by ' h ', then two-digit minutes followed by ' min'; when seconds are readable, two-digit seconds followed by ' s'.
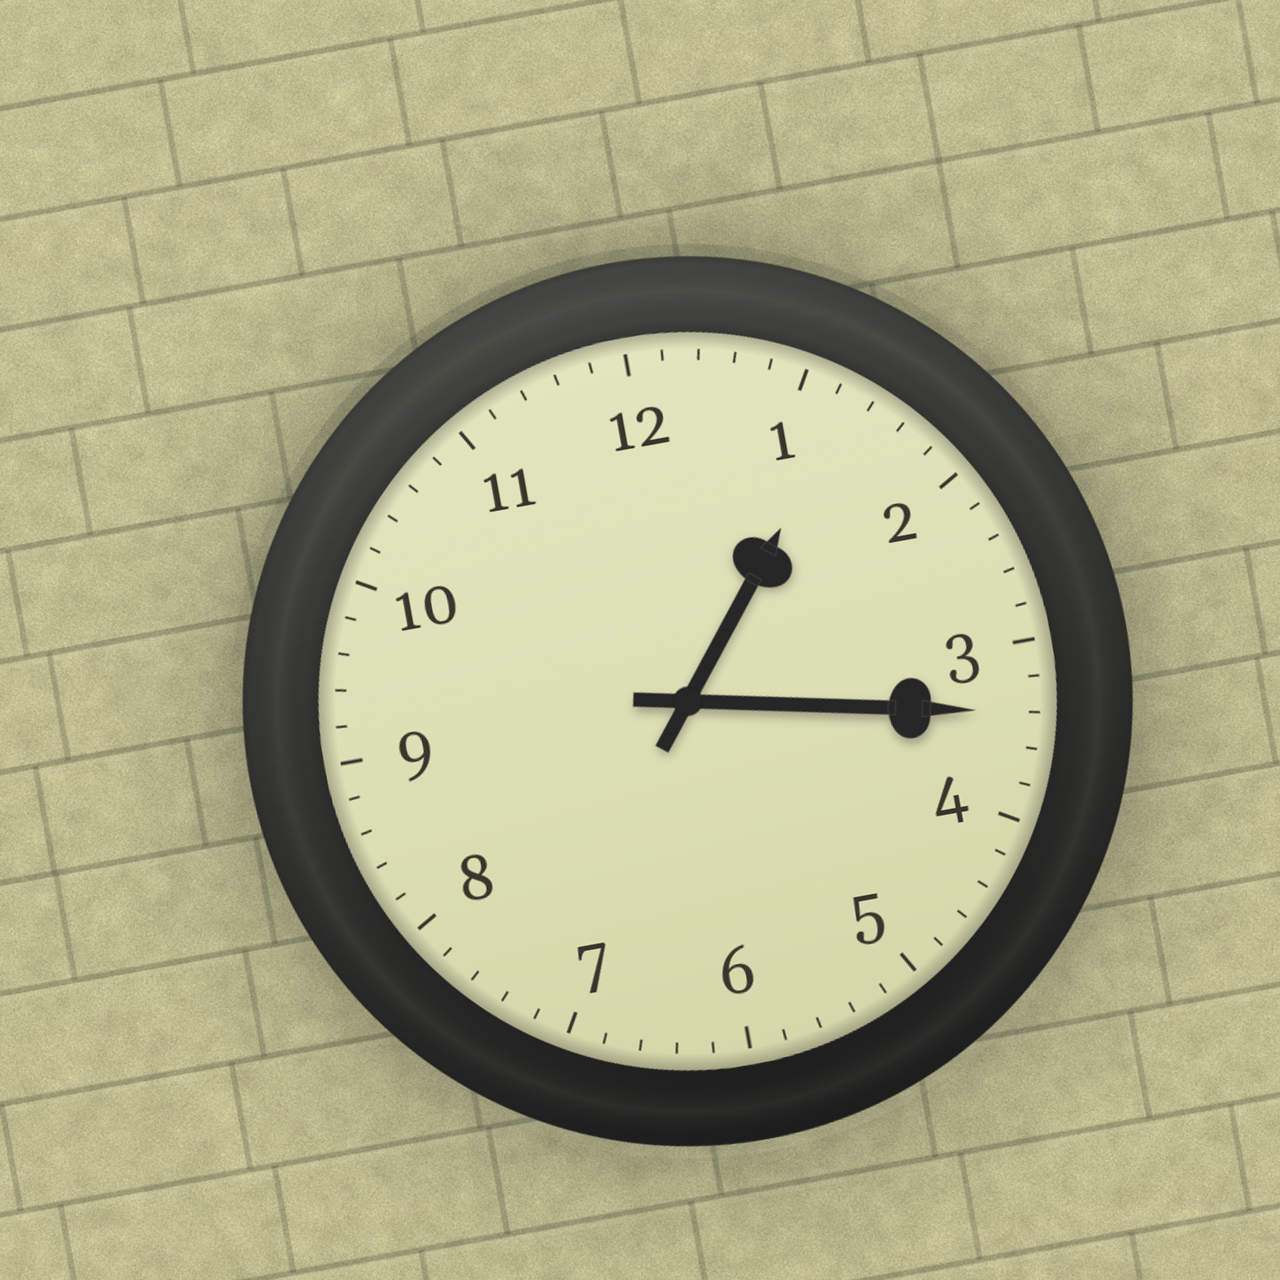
1 h 17 min
